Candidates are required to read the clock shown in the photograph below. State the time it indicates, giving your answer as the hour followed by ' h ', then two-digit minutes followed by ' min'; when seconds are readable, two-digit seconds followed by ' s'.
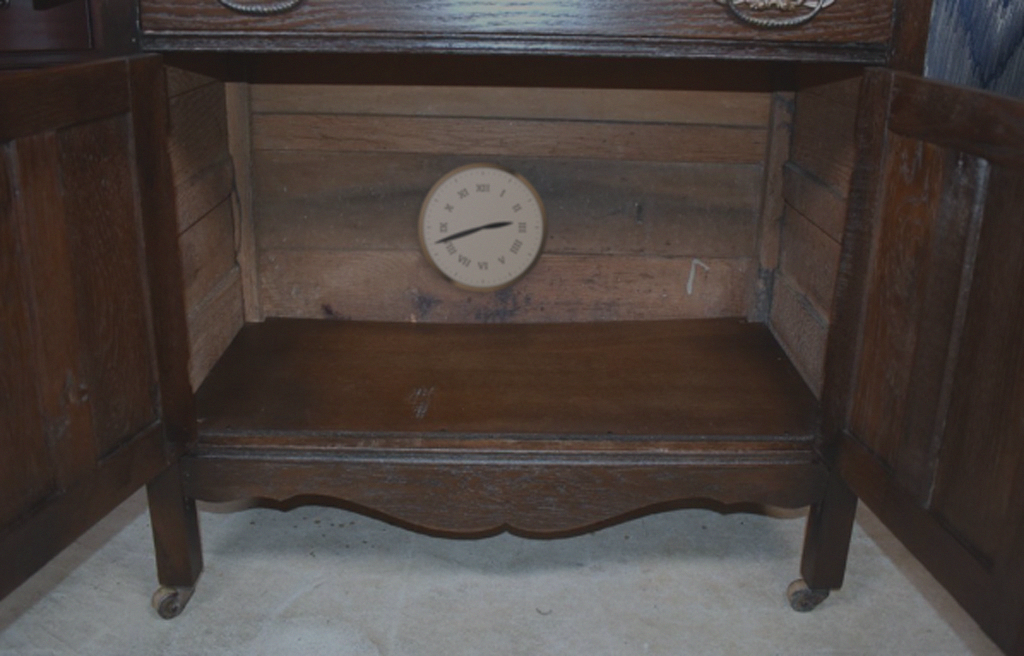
2 h 42 min
